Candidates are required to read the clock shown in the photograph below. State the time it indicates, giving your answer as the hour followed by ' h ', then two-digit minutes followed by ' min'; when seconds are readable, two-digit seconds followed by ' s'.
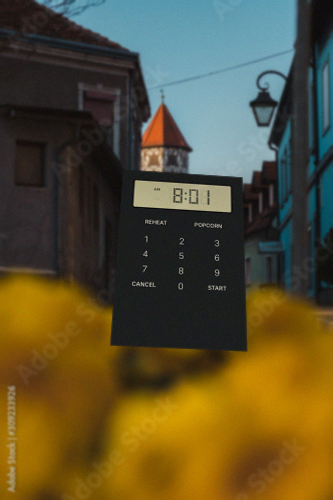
8 h 01 min
